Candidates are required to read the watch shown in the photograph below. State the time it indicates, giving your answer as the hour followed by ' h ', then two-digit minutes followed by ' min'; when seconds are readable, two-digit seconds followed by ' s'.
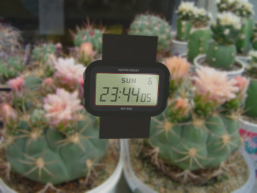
23 h 44 min 05 s
